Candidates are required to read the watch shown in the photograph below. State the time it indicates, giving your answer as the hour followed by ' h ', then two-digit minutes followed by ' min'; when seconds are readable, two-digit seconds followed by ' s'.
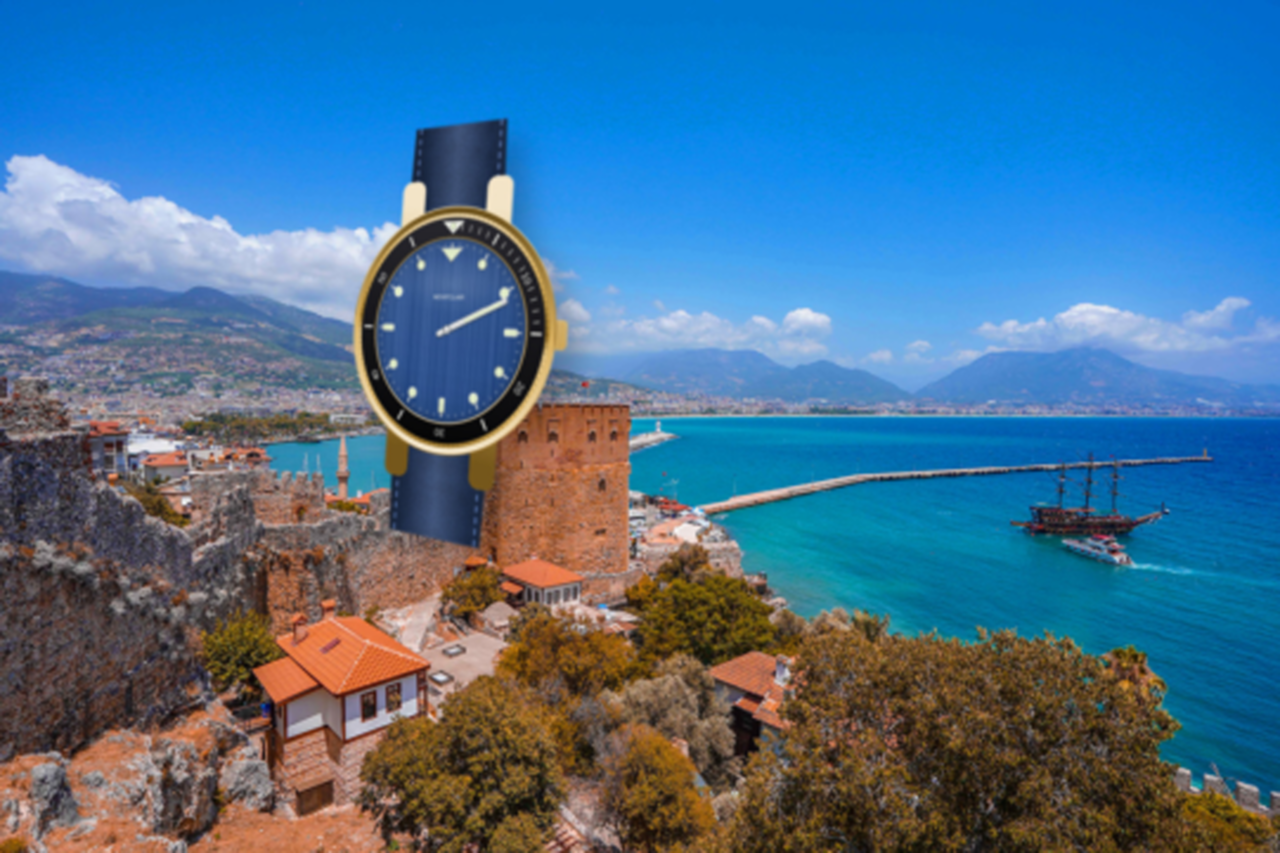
2 h 11 min
